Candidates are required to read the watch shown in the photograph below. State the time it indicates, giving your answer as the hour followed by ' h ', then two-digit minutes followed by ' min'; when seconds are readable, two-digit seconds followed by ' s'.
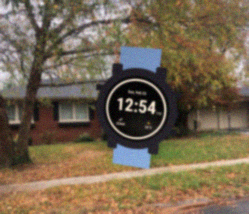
12 h 54 min
